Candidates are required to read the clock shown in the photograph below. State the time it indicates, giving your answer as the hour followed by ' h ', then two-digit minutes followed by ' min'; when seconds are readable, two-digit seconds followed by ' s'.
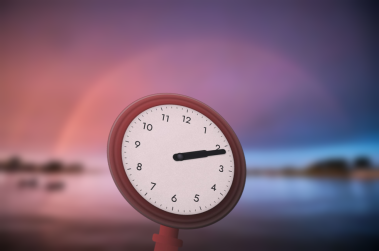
2 h 11 min
